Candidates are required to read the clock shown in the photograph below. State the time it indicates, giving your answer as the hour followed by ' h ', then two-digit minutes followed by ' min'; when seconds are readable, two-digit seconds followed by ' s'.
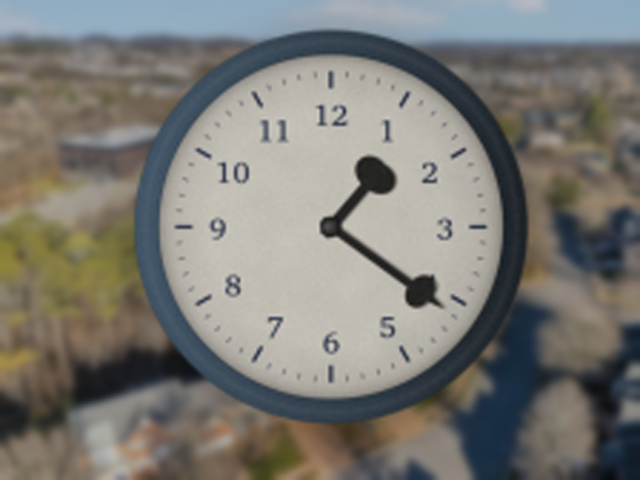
1 h 21 min
